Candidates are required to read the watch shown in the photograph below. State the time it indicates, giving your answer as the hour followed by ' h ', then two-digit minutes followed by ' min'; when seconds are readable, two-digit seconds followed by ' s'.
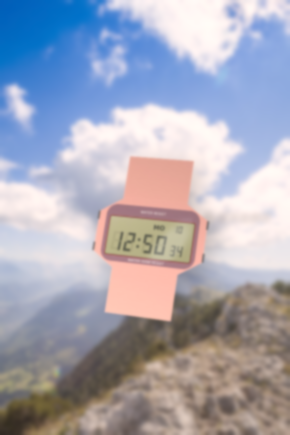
12 h 50 min
